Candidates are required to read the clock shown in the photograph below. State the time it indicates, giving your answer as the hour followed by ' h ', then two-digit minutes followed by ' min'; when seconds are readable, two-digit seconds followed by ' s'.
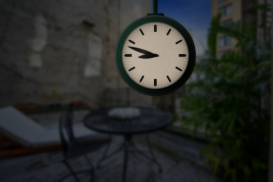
8 h 48 min
